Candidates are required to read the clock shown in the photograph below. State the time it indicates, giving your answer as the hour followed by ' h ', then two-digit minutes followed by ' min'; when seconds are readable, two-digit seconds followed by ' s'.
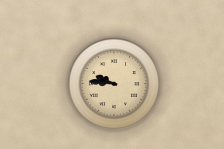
9 h 46 min
